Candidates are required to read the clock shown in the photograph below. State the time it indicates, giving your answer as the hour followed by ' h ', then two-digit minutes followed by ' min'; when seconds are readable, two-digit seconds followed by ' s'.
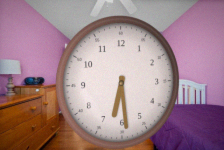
6 h 29 min
